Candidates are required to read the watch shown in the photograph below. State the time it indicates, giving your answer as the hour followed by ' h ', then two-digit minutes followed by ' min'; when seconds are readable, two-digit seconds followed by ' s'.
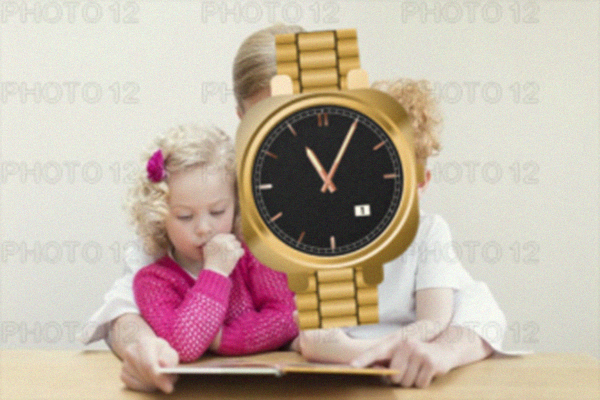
11 h 05 min
